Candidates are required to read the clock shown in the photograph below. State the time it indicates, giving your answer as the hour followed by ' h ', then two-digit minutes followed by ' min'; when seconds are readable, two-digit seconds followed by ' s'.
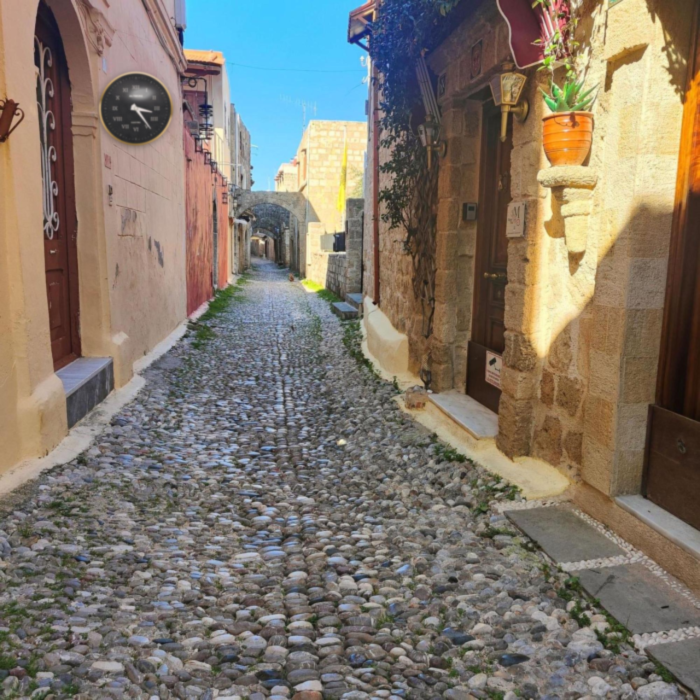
3 h 24 min
